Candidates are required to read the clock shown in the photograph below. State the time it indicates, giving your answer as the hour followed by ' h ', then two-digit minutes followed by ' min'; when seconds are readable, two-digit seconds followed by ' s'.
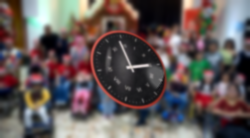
2 h 59 min
